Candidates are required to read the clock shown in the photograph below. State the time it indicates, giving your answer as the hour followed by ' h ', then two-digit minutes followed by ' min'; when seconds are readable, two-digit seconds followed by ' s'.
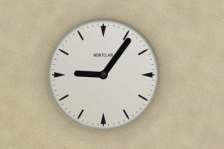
9 h 06 min
